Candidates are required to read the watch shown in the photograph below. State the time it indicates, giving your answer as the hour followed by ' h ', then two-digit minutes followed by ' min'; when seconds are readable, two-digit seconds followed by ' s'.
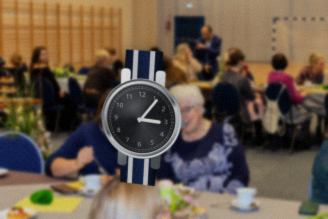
3 h 06 min
